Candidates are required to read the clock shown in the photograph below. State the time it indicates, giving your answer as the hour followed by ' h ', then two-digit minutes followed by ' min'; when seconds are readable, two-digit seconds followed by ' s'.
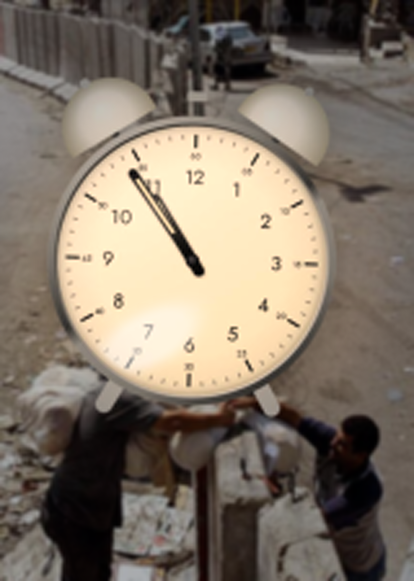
10 h 54 min
